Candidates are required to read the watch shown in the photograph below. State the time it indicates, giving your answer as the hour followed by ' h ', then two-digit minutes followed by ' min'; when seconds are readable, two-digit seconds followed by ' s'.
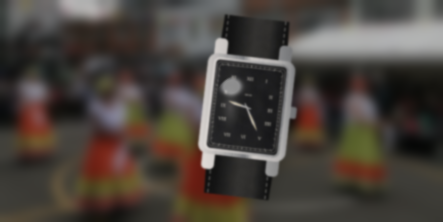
9 h 25 min
